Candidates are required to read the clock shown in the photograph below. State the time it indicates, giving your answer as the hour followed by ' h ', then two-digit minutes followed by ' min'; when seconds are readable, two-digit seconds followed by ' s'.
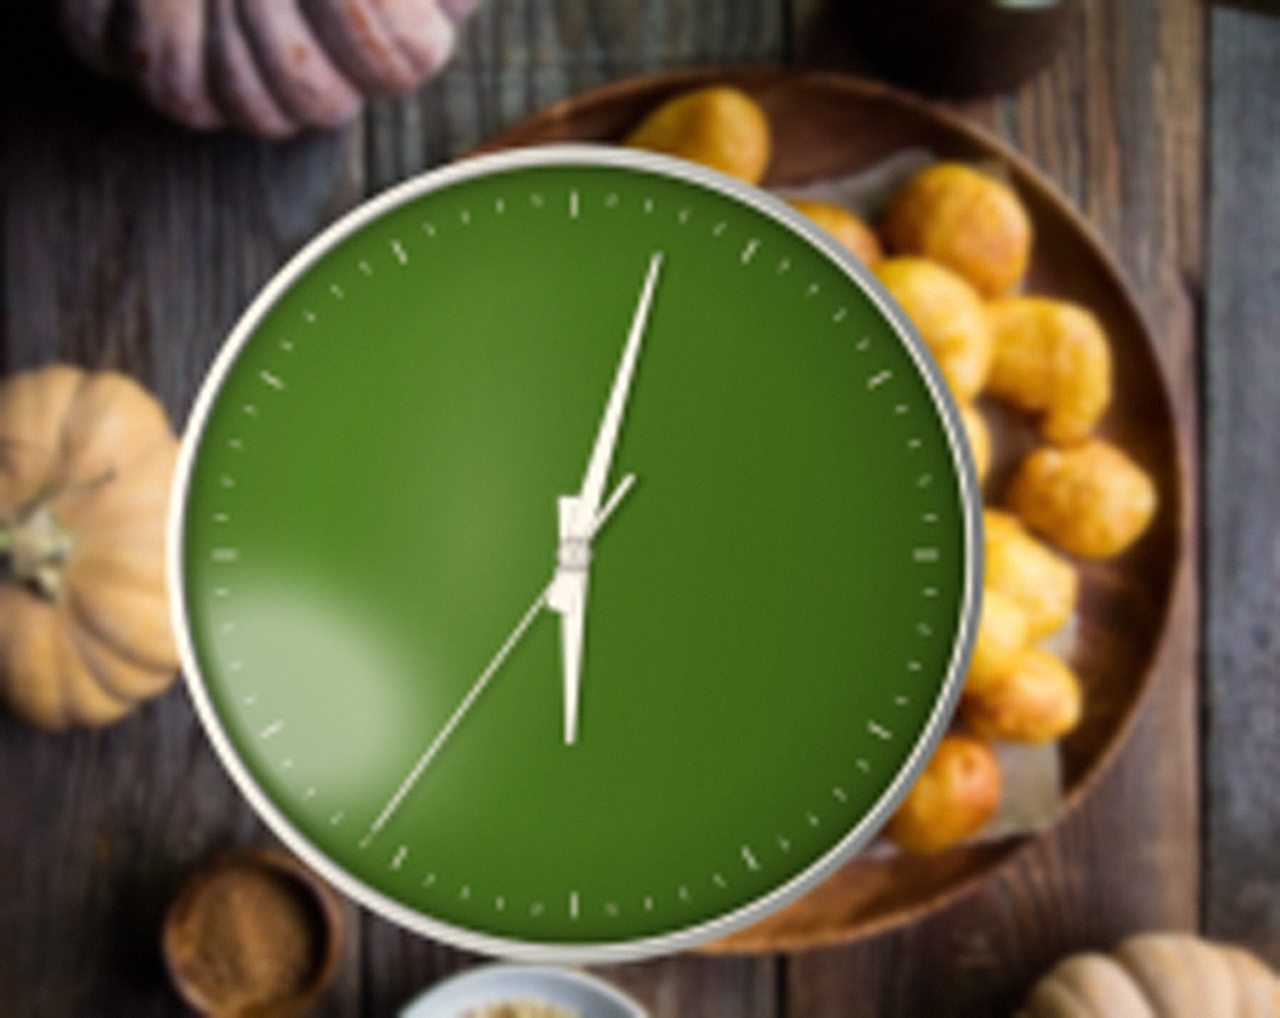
6 h 02 min 36 s
